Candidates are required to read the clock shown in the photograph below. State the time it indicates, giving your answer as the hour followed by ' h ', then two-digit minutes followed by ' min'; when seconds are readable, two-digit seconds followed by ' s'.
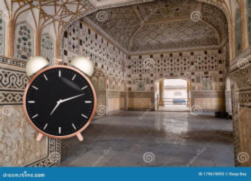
7 h 12 min
